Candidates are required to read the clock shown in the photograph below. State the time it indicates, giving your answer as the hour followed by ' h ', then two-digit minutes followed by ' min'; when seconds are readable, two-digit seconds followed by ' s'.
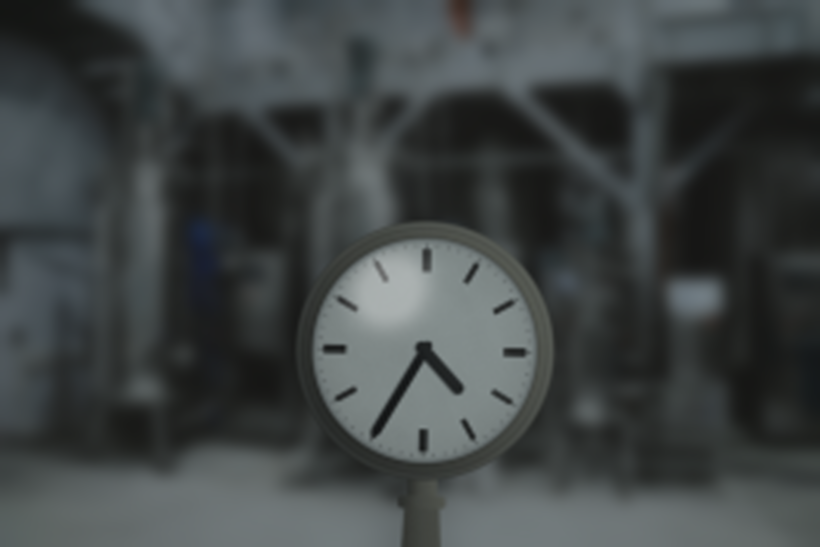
4 h 35 min
